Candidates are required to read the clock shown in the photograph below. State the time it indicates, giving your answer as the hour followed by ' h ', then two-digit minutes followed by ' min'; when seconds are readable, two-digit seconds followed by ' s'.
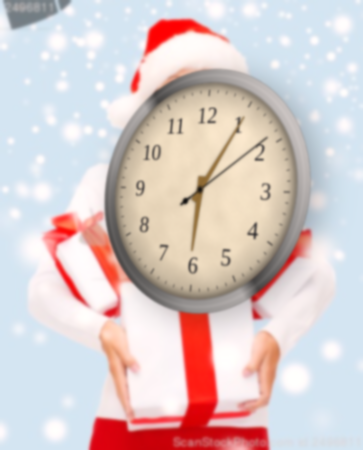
6 h 05 min 09 s
